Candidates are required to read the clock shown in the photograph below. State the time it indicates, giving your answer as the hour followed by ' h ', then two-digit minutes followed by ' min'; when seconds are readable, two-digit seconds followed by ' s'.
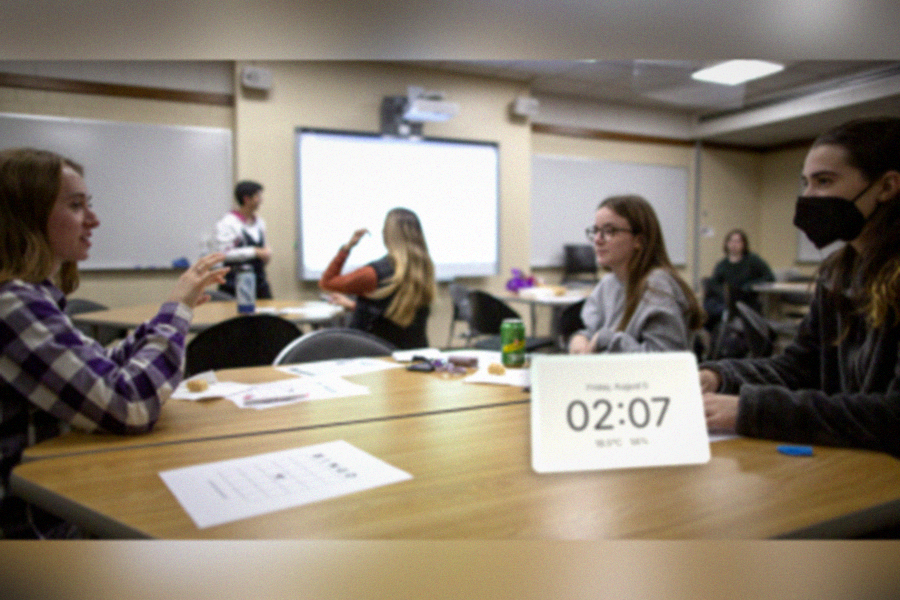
2 h 07 min
